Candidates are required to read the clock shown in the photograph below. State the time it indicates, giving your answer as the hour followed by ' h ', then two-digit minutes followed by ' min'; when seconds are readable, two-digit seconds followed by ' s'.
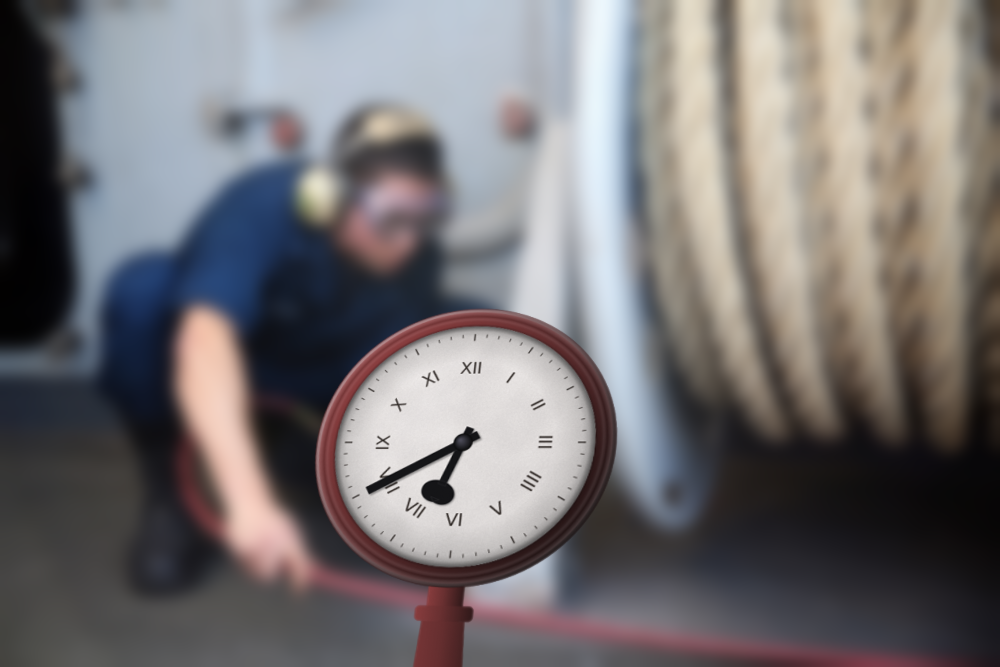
6 h 40 min
